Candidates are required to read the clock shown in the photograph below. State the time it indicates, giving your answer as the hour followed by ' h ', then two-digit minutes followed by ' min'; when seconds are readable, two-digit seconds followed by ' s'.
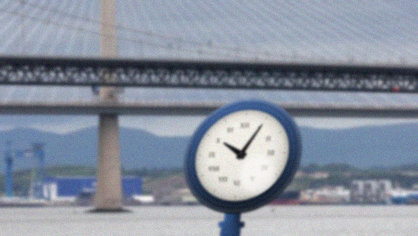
10 h 05 min
